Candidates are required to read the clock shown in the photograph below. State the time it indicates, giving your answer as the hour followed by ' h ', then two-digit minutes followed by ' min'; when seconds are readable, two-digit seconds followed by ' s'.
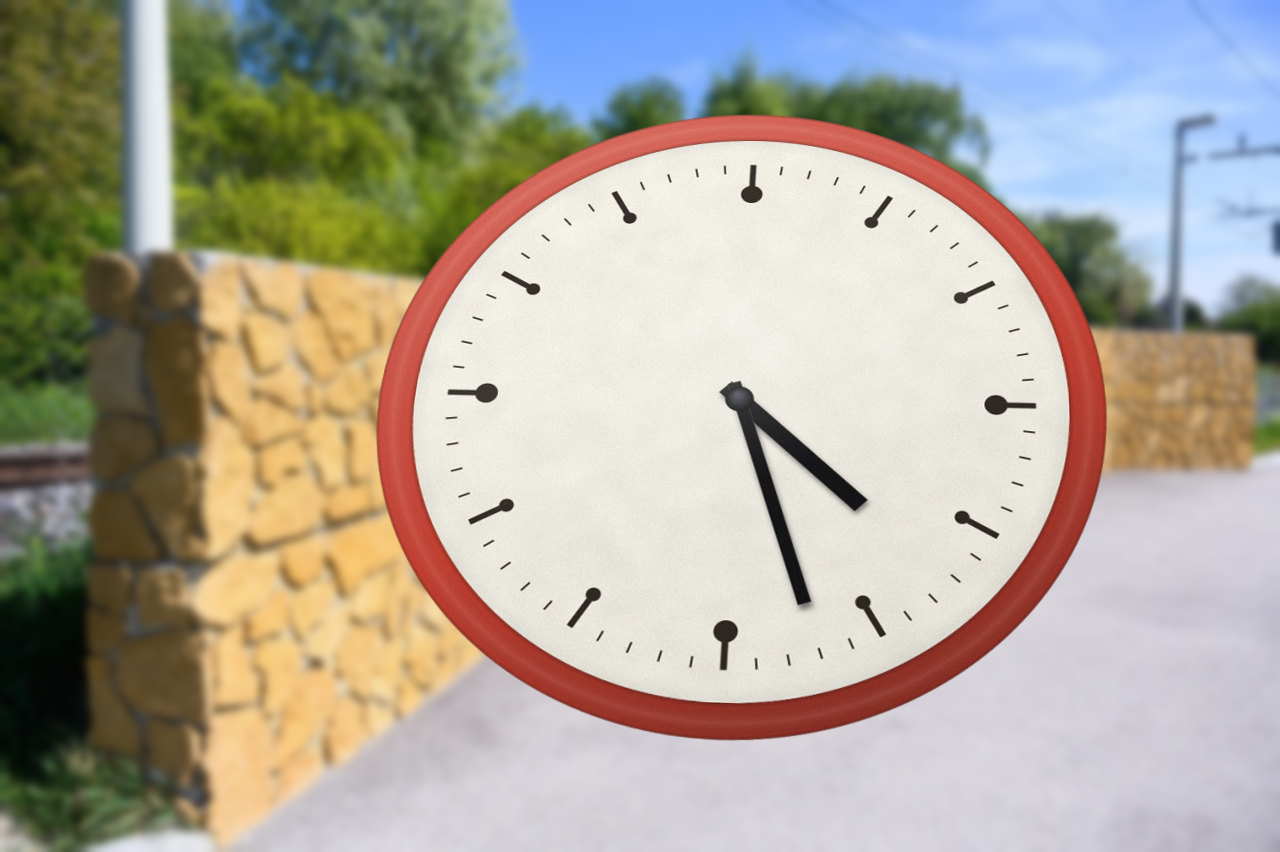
4 h 27 min
